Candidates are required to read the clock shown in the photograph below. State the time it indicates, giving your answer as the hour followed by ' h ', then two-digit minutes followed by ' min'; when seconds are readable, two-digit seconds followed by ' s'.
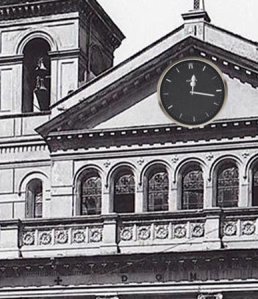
12 h 17 min
